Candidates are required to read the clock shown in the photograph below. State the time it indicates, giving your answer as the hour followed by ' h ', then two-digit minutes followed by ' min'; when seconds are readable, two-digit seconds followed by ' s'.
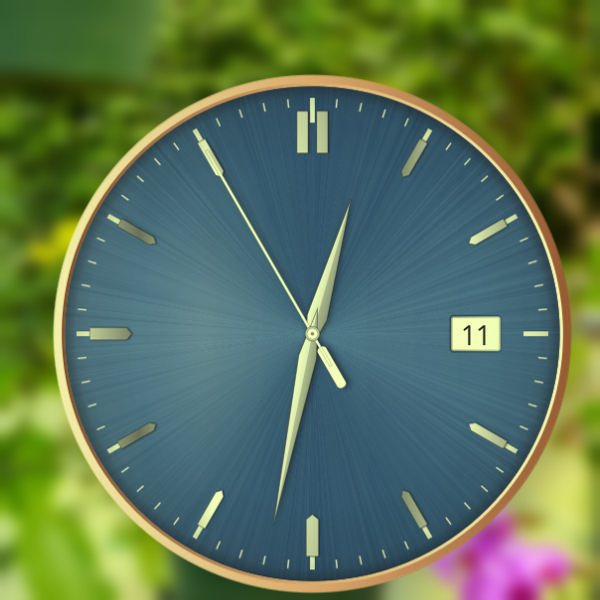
12 h 31 min 55 s
